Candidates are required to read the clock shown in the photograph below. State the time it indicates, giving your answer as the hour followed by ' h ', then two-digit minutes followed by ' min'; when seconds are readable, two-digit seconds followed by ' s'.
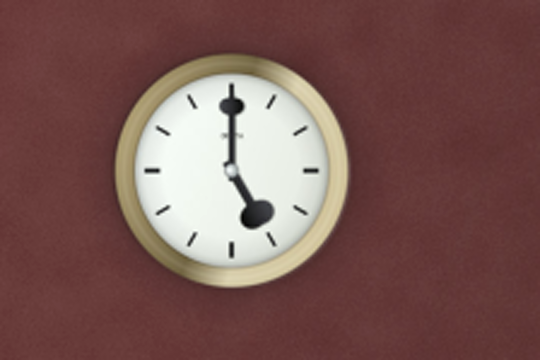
5 h 00 min
